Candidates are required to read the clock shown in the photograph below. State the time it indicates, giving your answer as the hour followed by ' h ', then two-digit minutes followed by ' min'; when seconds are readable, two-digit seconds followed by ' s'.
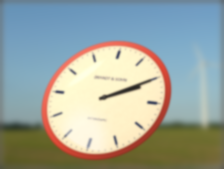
2 h 10 min
